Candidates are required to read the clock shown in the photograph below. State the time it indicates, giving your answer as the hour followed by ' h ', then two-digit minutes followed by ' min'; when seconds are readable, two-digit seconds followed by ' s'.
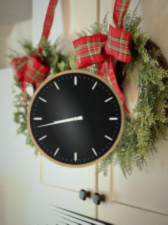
8 h 43 min
